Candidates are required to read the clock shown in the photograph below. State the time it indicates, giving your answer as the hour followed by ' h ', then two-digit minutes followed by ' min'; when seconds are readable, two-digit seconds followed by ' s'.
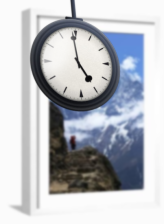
4 h 59 min
